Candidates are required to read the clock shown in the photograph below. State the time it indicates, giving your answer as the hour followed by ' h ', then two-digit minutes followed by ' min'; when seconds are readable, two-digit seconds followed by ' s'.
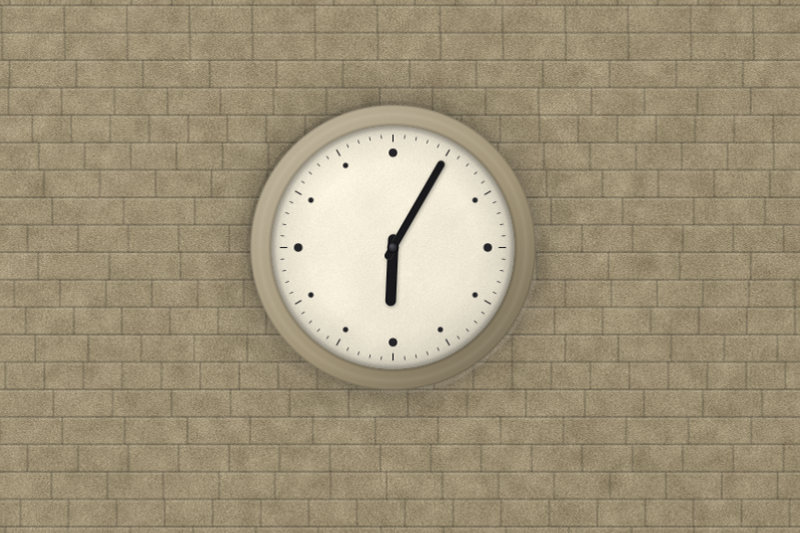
6 h 05 min
